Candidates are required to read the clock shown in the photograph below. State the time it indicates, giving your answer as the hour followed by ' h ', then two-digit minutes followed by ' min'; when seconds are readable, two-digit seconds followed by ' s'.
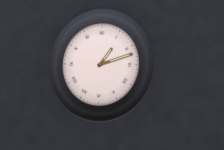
1 h 12 min
